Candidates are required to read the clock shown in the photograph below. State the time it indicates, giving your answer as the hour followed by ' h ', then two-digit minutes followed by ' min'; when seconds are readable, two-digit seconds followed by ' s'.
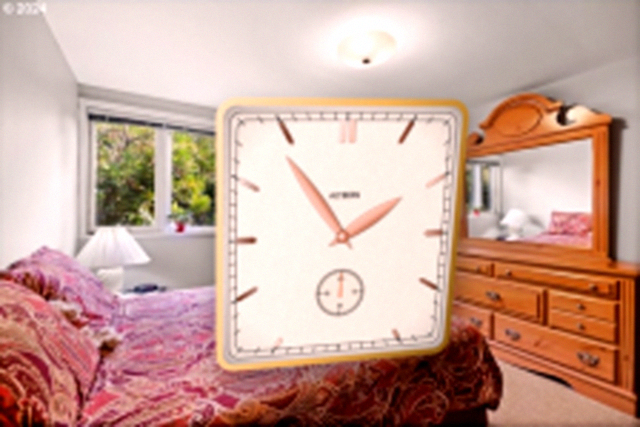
1 h 54 min
